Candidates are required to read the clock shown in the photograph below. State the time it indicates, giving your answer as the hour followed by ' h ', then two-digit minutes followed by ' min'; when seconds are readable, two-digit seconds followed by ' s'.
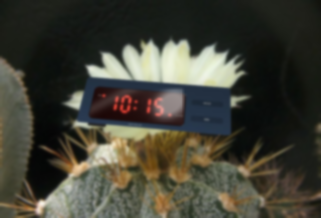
10 h 15 min
